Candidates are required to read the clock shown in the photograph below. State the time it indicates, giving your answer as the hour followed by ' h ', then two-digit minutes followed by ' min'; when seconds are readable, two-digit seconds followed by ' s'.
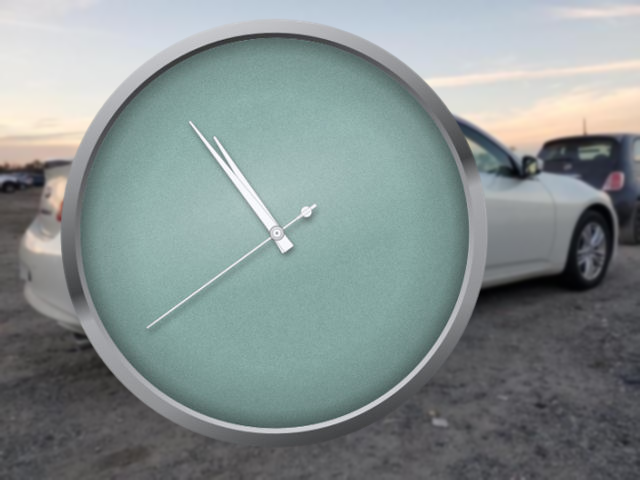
10 h 53 min 39 s
